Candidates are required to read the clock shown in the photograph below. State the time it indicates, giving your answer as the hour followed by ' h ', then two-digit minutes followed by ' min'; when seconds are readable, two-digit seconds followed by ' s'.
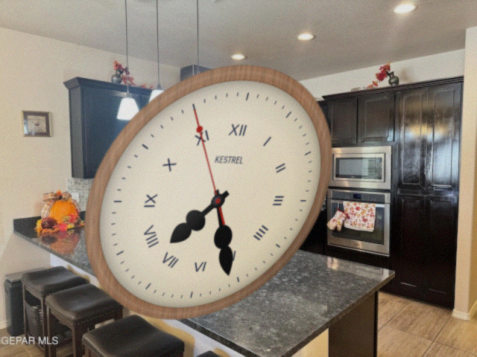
7 h 25 min 55 s
